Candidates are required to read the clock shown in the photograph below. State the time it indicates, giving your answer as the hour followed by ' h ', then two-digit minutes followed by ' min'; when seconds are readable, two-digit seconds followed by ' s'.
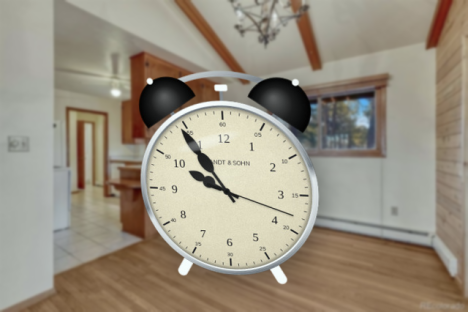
9 h 54 min 18 s
